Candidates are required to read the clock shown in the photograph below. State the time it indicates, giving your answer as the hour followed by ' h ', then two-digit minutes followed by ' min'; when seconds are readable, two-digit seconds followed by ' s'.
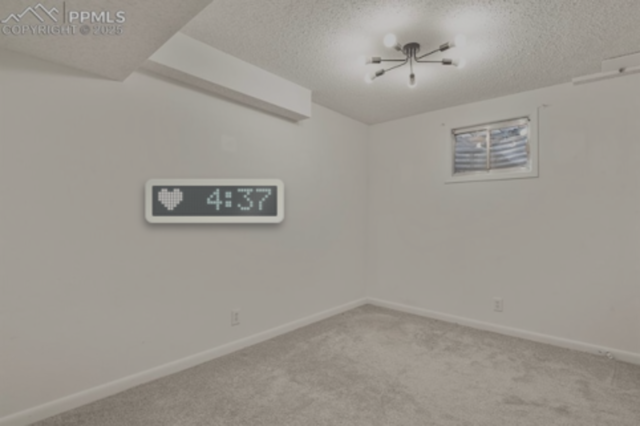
4 h 37 min
